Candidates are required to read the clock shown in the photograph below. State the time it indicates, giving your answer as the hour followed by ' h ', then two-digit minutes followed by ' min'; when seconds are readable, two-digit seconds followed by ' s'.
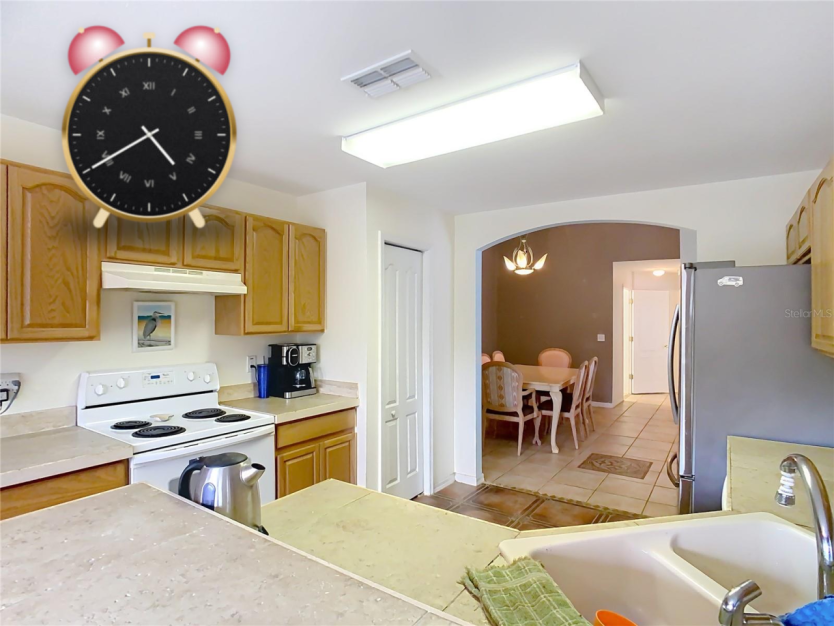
4 h 40 min
